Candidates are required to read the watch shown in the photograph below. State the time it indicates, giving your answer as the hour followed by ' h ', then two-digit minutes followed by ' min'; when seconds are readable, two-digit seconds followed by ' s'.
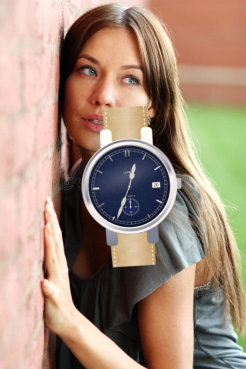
12 h 34 min
